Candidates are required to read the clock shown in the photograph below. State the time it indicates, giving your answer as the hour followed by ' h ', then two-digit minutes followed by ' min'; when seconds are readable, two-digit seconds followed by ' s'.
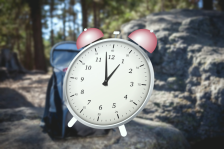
12 h 58 min
